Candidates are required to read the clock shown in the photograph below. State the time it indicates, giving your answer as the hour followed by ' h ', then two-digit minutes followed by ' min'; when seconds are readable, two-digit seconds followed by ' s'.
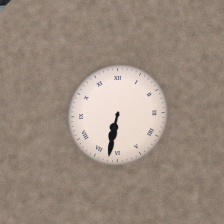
6 h 32 min
